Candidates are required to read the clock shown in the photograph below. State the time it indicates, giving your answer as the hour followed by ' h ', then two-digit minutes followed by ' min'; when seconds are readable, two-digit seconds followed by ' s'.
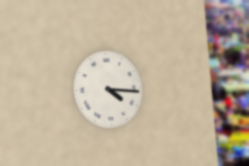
4 h 16 min
